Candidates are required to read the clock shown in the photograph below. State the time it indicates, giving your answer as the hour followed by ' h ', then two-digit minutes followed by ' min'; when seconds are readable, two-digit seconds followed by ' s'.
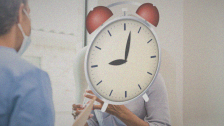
9 h 02 min
